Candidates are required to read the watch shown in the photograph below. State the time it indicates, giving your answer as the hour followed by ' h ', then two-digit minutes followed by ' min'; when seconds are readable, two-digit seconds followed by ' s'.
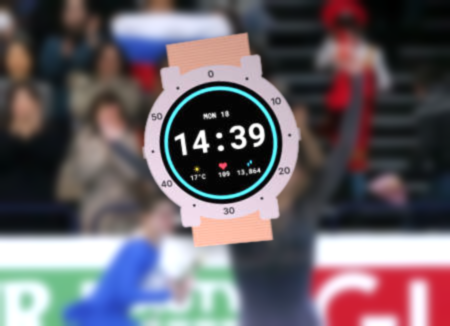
14 h 39 min
